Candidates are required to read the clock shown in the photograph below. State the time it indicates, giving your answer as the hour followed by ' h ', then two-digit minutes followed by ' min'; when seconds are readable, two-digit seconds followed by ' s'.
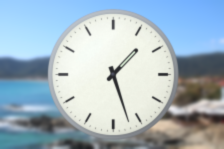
1 h 27 min
